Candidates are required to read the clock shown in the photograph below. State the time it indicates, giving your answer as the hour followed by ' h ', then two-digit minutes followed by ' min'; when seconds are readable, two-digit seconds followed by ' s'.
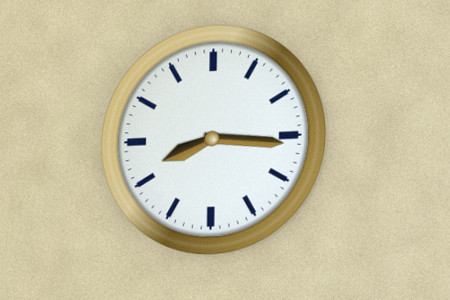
8 h 16 min
